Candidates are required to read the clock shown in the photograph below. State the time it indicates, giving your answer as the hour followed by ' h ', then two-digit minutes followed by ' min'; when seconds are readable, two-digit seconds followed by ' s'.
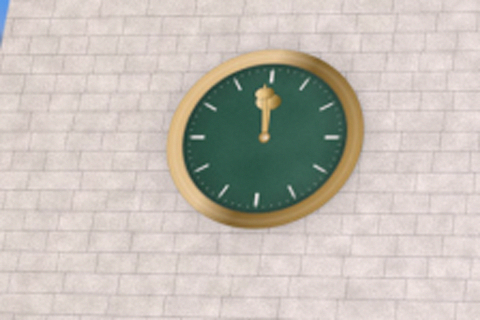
11 h 59 min
